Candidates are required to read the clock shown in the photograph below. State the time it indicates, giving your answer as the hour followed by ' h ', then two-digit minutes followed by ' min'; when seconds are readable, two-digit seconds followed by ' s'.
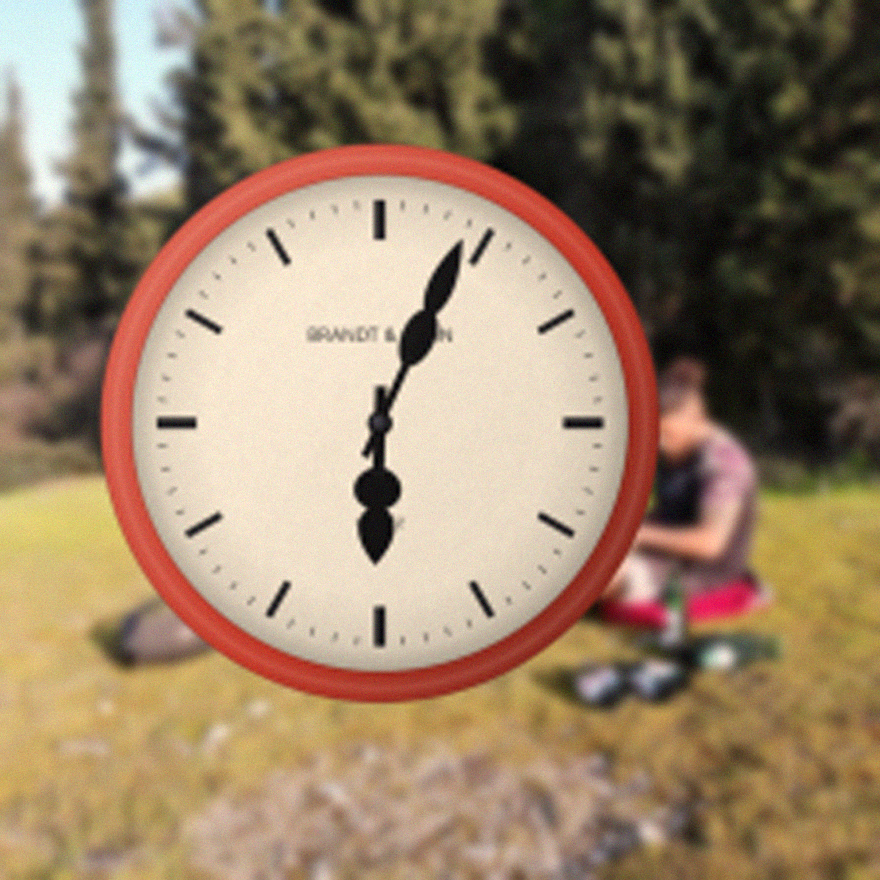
6 h 04 min
